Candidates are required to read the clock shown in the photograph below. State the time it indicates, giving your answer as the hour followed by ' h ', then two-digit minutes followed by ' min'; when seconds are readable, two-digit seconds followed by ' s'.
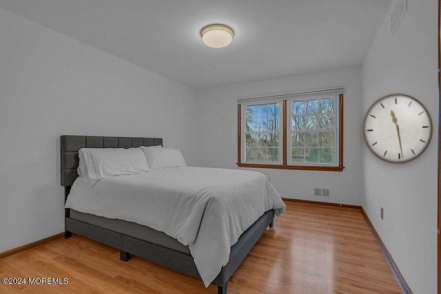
11 h 29 min
